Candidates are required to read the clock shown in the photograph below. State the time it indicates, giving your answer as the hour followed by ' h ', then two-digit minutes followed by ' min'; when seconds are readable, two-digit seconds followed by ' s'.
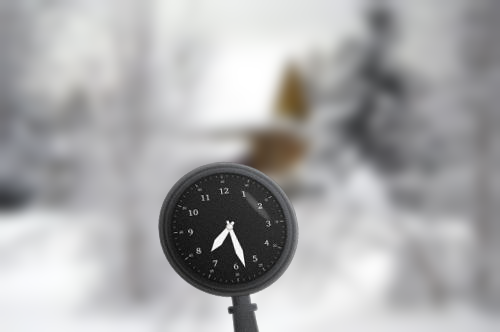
7 h 28 min
